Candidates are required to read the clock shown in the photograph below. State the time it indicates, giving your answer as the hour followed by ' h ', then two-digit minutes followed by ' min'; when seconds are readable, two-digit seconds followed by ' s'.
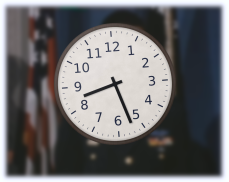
8 h 27 min
